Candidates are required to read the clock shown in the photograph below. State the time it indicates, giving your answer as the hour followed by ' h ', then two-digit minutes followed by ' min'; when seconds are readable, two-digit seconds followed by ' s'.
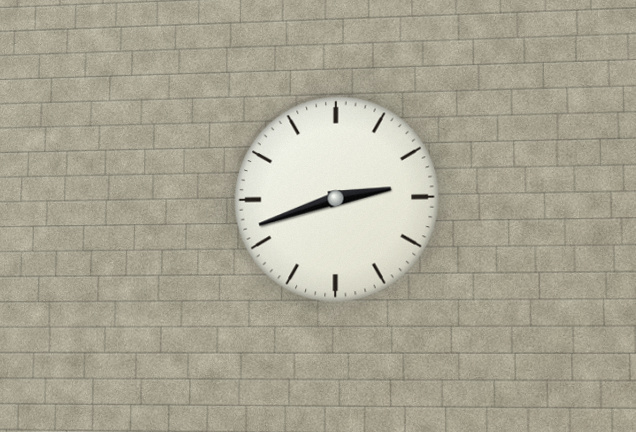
2 h 42 min
